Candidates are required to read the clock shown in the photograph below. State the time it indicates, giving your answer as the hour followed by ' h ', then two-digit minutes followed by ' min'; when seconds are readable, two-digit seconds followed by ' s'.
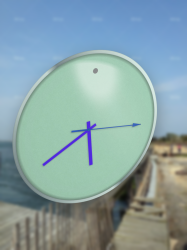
5 h 39 min 15 s
